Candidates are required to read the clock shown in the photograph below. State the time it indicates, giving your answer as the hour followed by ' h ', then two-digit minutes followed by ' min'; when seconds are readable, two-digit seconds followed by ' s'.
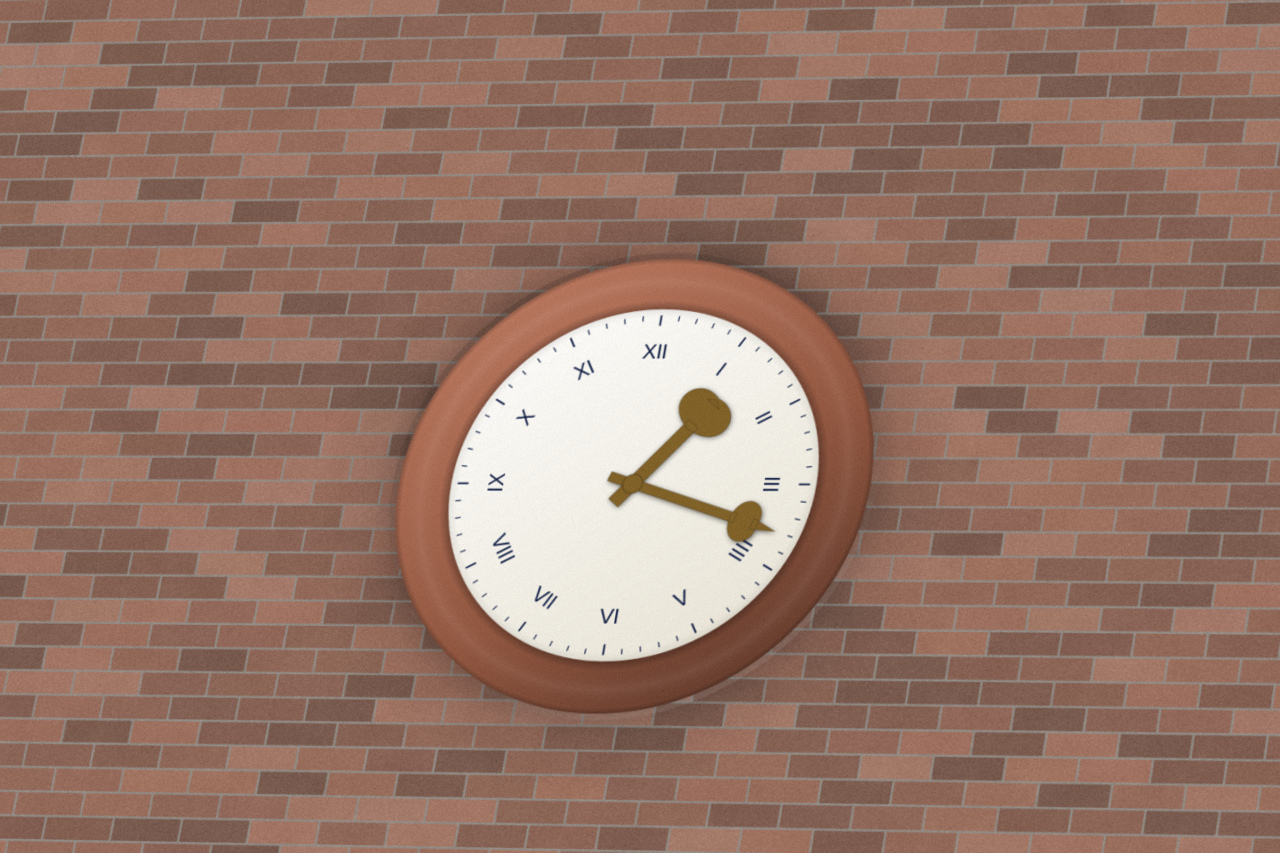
1 h 18 min
